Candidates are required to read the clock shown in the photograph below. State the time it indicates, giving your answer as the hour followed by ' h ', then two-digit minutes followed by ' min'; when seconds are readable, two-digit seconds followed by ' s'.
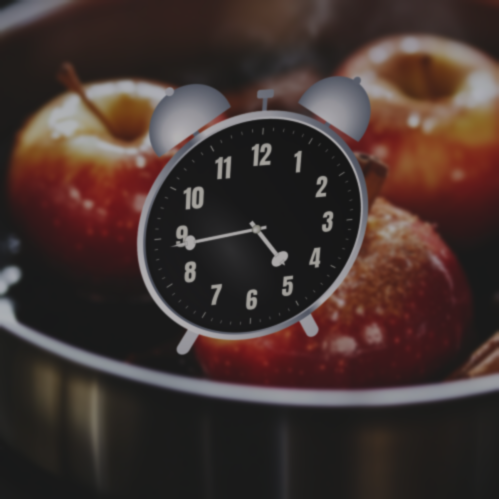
4 h 44 min
